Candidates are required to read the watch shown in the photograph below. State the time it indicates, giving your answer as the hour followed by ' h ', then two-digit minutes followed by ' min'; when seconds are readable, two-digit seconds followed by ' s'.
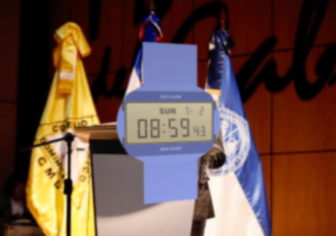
8 h 59 min
